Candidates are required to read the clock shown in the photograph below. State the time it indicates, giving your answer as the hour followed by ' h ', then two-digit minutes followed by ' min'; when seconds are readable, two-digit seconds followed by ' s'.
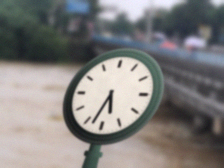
5 h 33 min
